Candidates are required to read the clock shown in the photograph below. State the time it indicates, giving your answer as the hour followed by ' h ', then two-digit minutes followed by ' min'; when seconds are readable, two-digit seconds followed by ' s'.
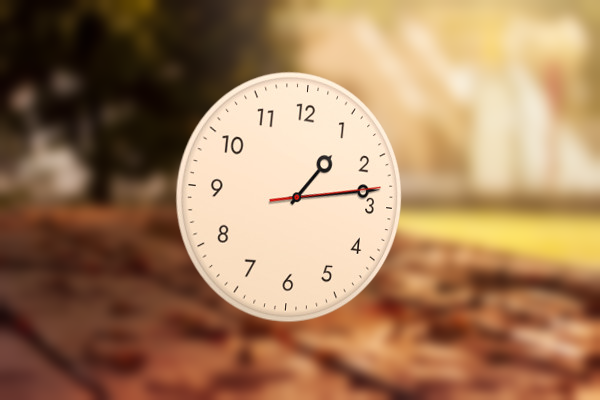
1 h 13 min 13 s
